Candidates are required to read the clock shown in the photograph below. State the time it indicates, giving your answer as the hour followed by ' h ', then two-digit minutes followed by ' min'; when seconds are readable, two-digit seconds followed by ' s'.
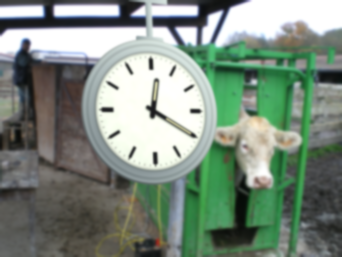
12 h 20 min
